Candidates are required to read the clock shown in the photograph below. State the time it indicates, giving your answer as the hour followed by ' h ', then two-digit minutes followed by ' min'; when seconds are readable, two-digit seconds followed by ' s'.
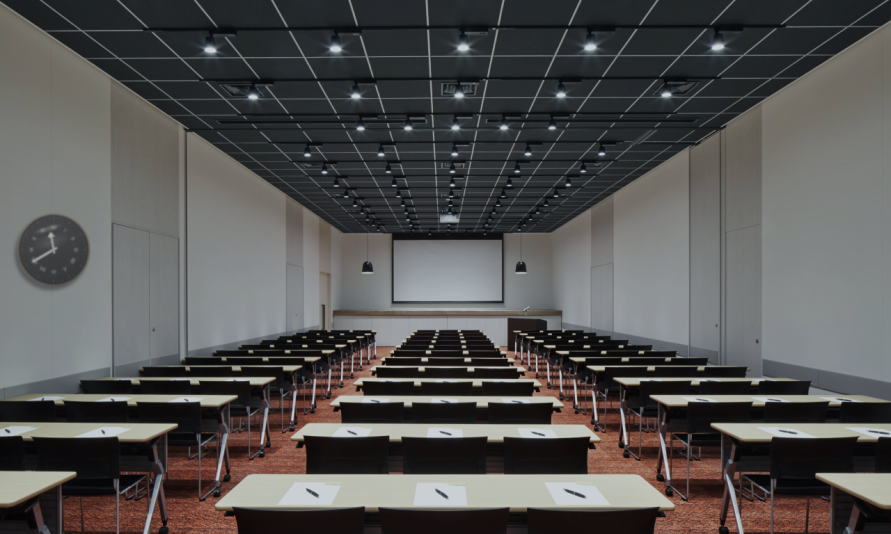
11 h 40 min
